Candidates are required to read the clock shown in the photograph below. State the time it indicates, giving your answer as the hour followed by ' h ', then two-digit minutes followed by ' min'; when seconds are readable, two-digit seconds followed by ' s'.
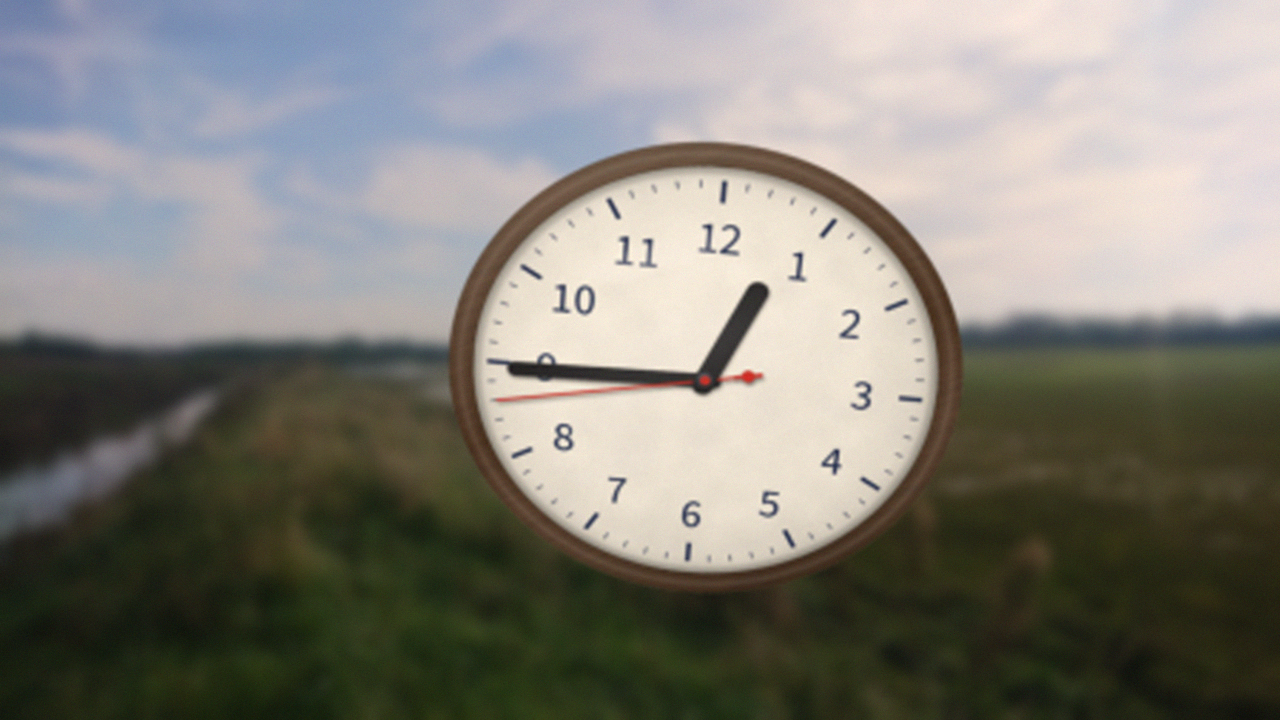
12 h 44 min 43 s
